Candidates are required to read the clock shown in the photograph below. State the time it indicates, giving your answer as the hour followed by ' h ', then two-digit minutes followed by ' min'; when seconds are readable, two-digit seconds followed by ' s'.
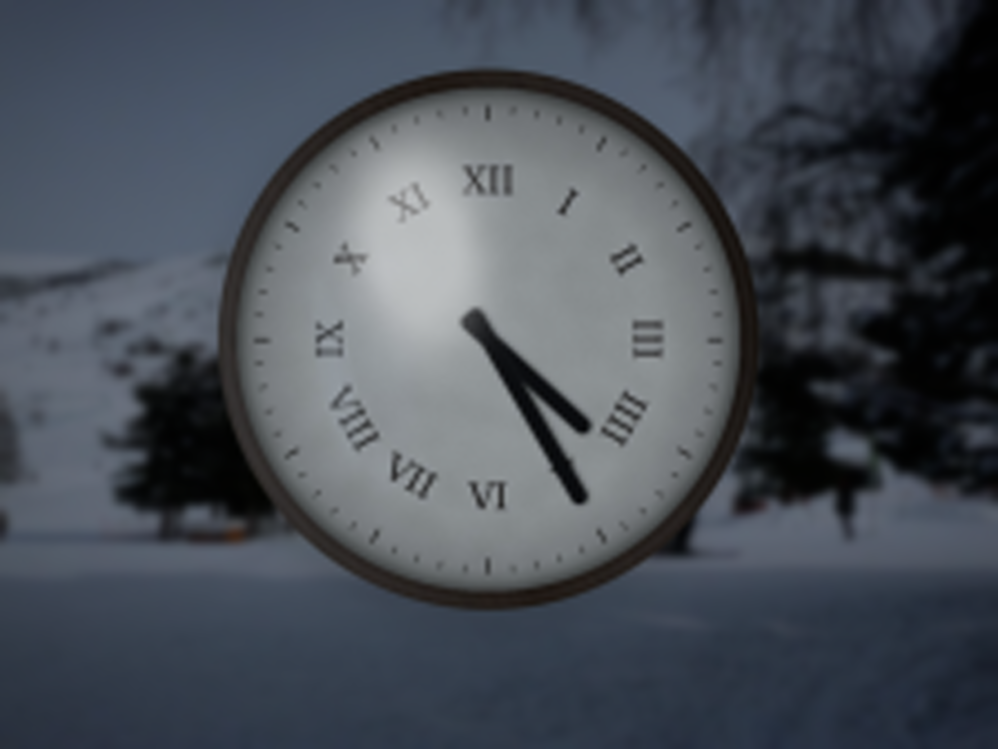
4 h 25 min
